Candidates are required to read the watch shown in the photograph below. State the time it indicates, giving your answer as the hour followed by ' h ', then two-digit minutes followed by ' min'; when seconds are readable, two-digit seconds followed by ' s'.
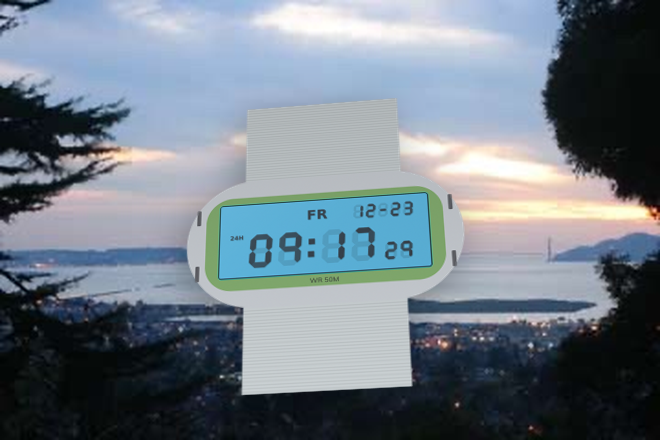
9 h 17 min 29 s
